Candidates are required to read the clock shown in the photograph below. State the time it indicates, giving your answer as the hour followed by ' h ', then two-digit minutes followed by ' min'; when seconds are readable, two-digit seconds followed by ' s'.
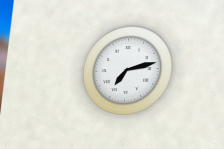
7 h 13 min
